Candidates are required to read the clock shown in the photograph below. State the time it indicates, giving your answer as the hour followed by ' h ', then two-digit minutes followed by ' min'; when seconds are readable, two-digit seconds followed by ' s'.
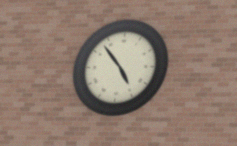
4 h 53 min
